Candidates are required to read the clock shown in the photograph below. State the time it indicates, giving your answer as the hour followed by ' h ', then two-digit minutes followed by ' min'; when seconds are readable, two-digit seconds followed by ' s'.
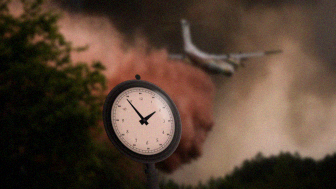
1 h 54 min
